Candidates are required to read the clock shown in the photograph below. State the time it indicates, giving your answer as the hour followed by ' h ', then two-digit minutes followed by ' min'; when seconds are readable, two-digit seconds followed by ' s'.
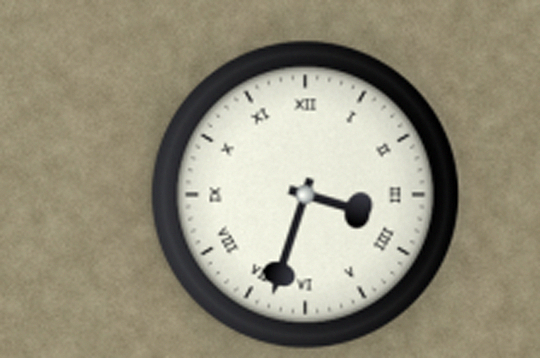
3 h 33 min
